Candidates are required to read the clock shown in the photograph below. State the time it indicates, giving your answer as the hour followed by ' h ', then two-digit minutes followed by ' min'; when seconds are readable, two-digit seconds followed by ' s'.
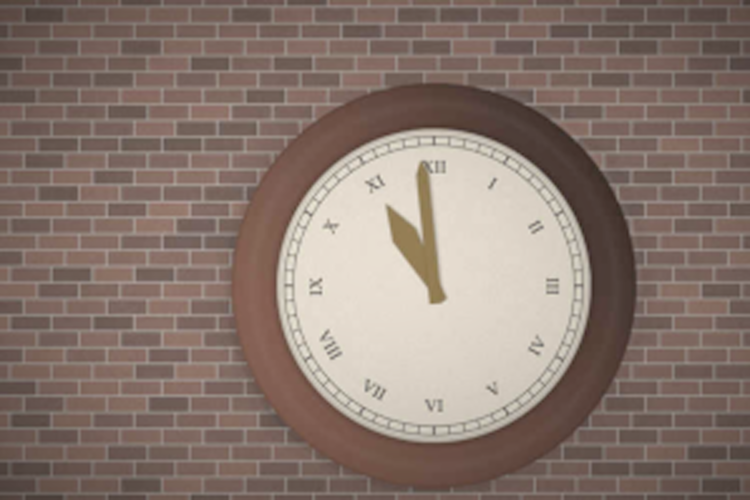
10 h 59 min
